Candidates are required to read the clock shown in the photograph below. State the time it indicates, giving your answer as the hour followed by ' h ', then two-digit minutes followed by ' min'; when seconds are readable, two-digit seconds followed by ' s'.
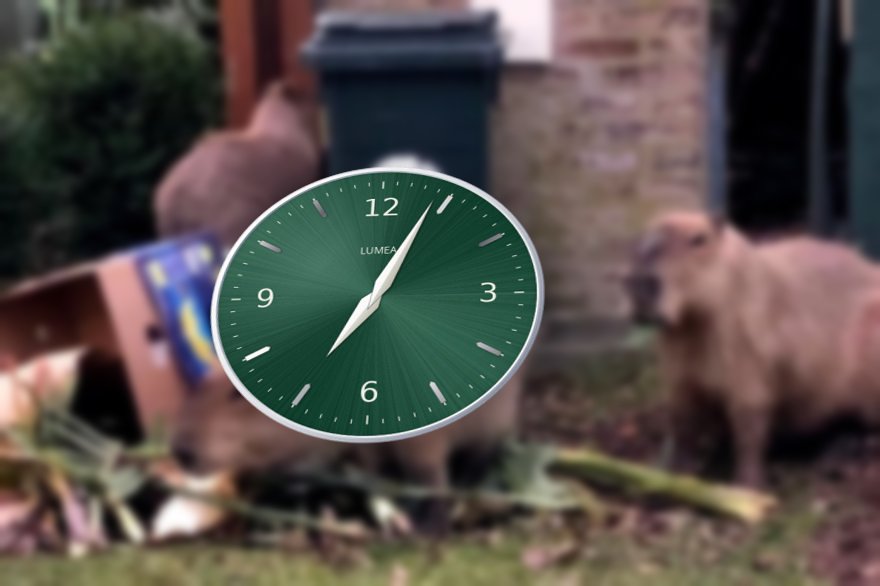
7 h 04 min
